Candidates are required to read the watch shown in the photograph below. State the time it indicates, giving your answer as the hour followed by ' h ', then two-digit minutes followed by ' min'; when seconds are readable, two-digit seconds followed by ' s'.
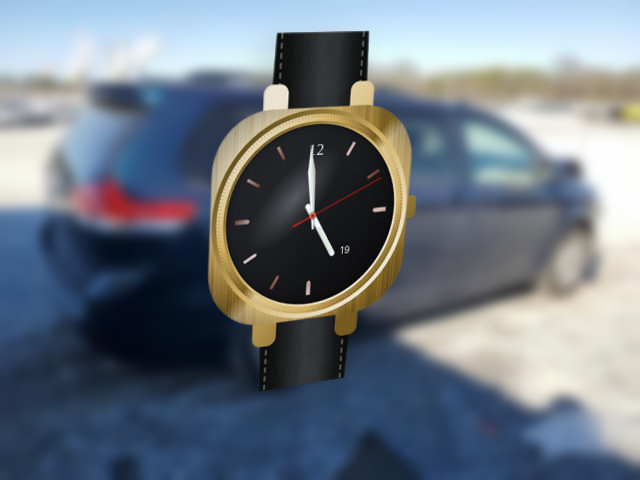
4 h 59 min 11 s
